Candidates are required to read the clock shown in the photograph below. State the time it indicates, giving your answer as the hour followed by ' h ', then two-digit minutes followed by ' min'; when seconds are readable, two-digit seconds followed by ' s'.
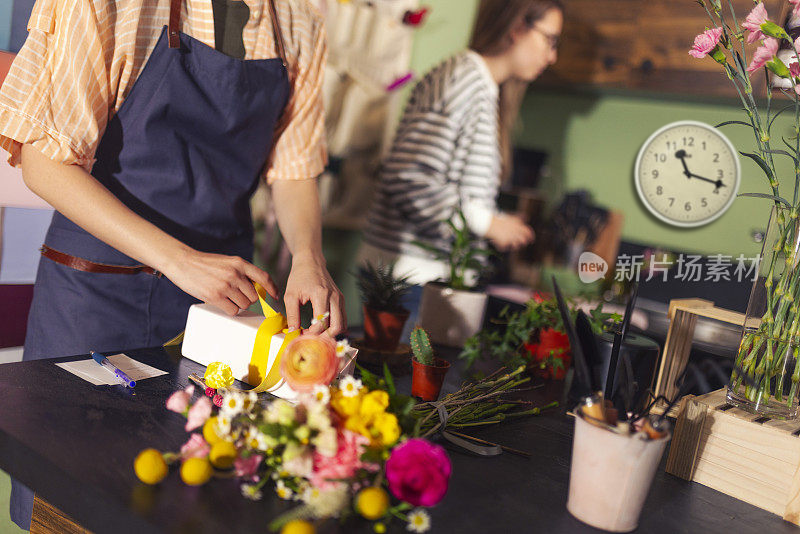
11 h 18 min
